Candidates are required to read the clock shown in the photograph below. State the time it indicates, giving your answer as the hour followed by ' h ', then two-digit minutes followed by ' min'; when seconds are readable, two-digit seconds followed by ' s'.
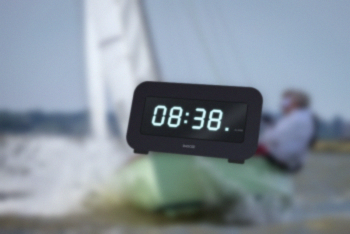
8 h 38 min
